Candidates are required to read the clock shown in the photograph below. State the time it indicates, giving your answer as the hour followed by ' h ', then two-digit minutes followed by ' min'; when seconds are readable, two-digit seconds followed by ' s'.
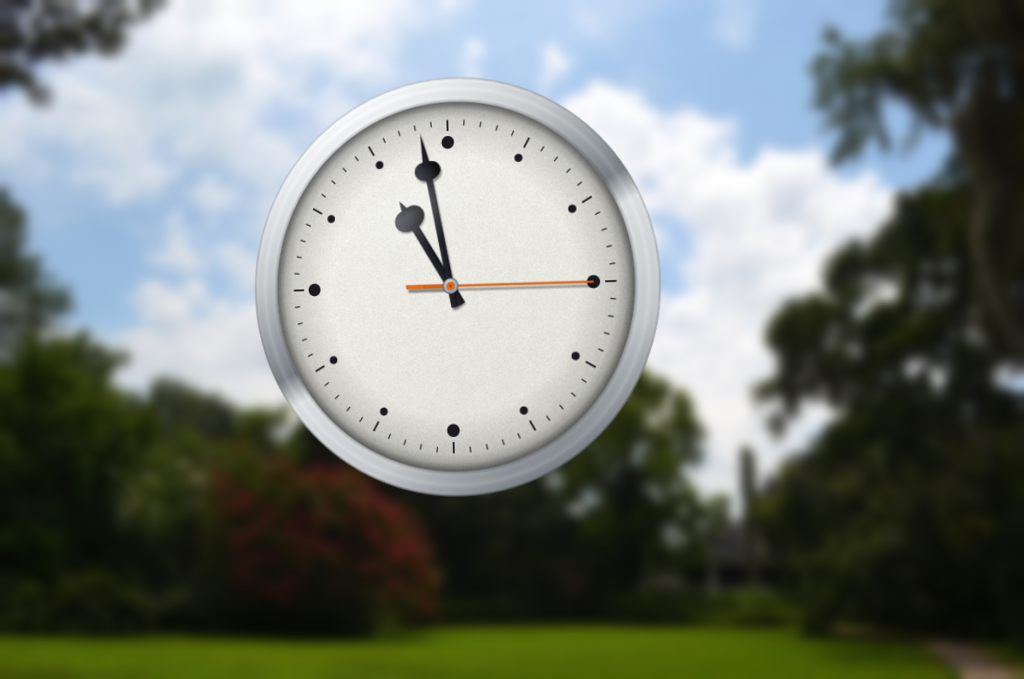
10 h 58 min 15 s
